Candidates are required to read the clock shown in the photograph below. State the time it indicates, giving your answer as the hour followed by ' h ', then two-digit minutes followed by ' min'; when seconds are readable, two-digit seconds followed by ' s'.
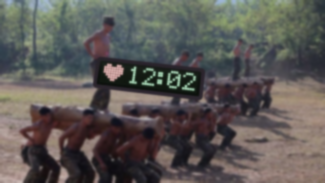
12 h 02 min
